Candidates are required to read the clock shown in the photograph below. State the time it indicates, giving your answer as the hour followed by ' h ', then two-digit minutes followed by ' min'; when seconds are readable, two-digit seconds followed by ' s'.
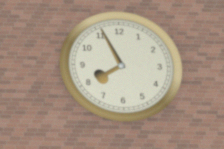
7 h 56 min
